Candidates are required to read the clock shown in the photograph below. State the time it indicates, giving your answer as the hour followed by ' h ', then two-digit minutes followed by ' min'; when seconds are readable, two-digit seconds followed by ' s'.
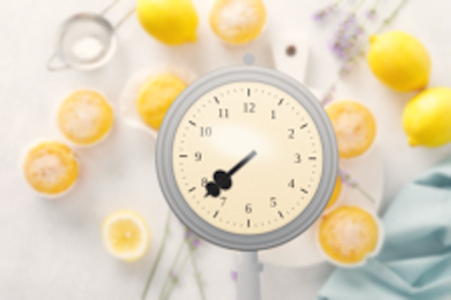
7 h 38 min
